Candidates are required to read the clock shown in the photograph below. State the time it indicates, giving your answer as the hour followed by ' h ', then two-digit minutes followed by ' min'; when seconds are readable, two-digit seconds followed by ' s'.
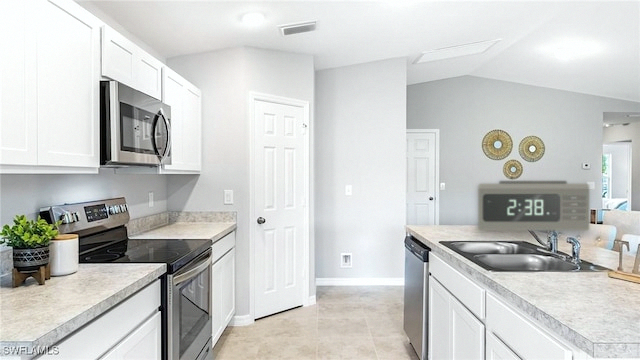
2 h 38 min
